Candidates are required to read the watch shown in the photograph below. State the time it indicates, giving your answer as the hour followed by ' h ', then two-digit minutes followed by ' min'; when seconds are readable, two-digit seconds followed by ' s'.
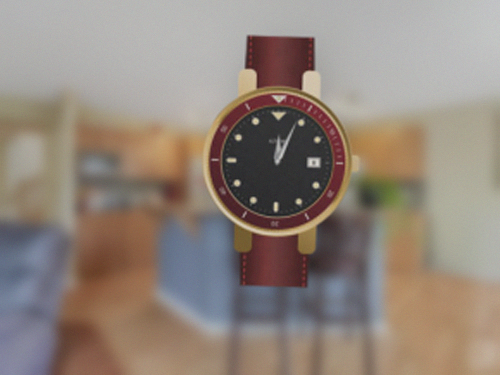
12 h 04 min
